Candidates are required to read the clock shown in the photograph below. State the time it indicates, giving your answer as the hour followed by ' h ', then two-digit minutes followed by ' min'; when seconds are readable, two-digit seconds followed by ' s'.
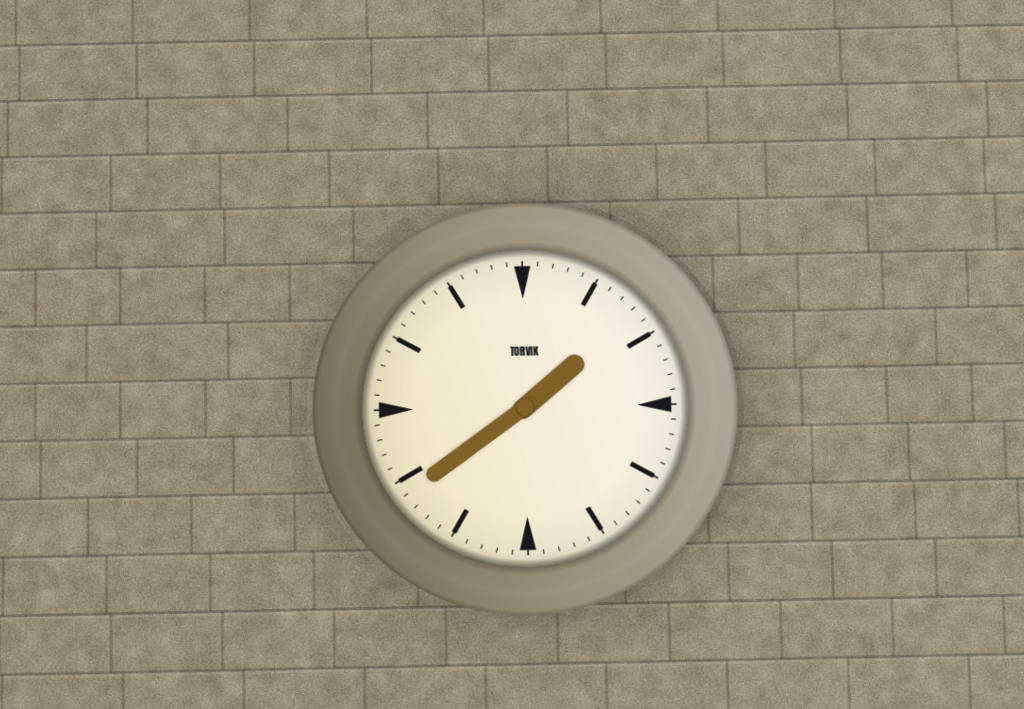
1 h 39 min
